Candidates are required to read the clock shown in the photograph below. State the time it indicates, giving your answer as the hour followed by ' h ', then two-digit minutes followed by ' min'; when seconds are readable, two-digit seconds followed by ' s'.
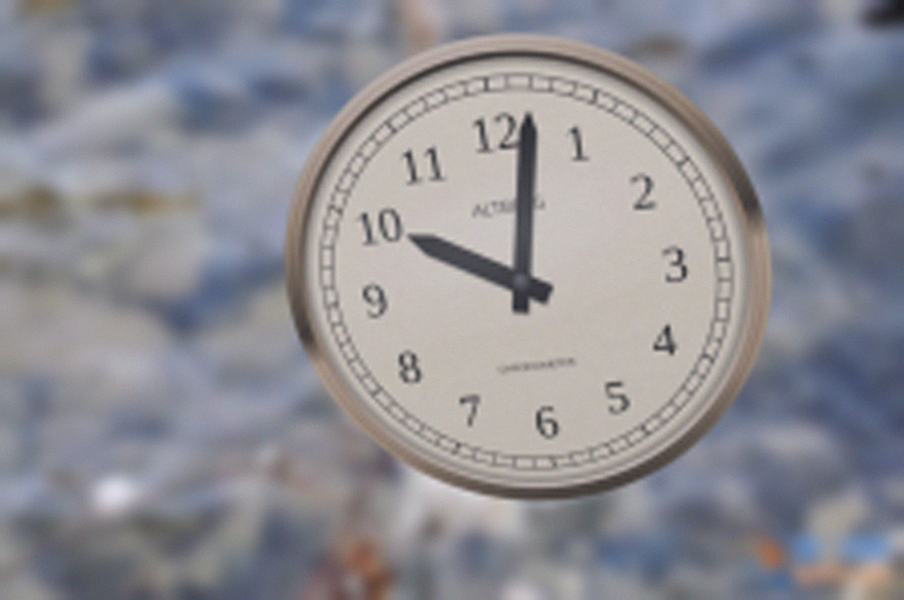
10 h 02 min
